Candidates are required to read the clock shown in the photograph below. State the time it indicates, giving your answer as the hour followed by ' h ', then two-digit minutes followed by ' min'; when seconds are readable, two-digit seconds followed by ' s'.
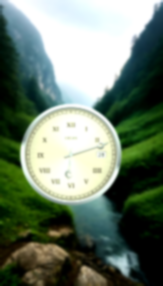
6 h 12 min
